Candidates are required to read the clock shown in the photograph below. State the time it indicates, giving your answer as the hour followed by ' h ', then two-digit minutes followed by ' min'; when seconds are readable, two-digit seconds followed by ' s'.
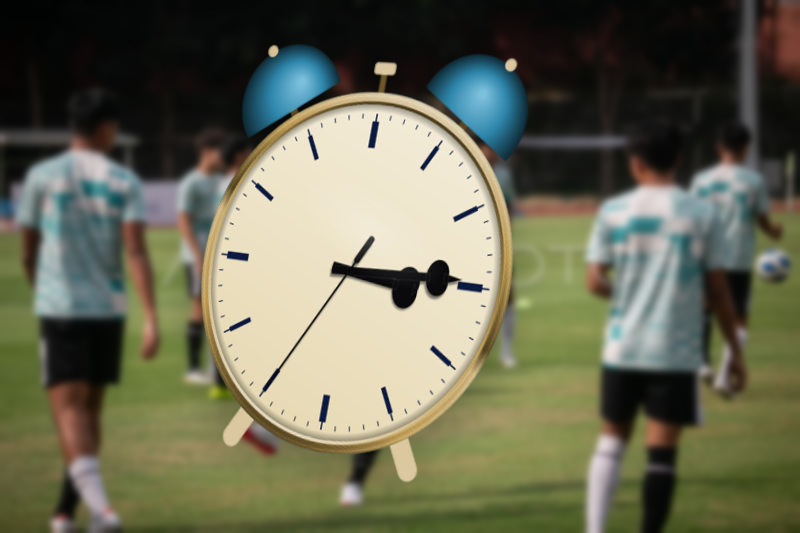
3 h 14 min 35 s
